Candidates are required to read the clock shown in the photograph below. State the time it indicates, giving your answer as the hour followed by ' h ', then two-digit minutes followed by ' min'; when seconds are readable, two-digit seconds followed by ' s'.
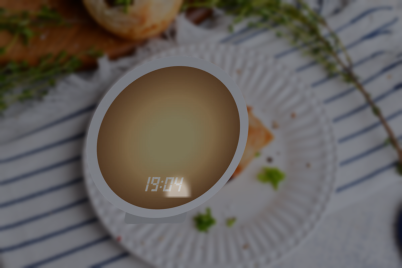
19 h 04 min
